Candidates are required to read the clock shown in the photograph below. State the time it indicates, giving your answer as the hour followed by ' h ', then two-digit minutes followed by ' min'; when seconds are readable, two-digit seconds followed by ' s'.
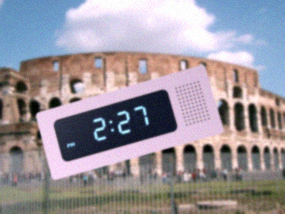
2 h 27 min
